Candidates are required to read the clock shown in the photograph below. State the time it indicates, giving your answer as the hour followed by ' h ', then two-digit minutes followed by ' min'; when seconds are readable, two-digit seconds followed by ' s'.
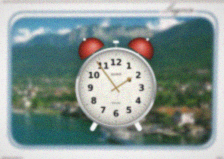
1 h 54 min
